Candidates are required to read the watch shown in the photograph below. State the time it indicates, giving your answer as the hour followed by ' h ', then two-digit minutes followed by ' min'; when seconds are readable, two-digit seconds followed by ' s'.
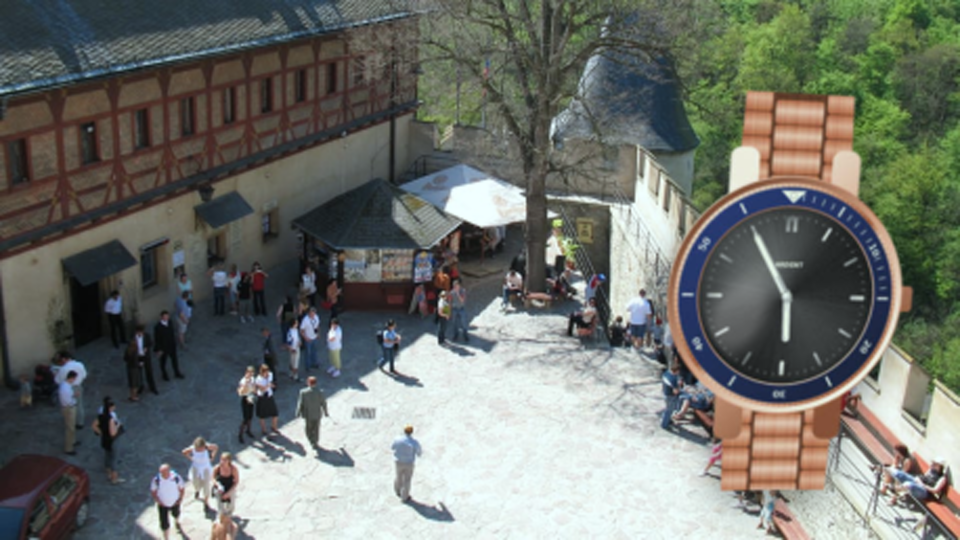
5 h 55 min
